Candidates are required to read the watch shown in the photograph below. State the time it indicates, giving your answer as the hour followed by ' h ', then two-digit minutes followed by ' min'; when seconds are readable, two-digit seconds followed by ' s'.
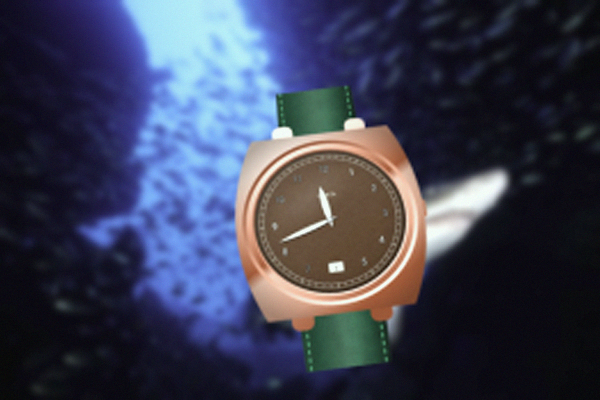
11 h 42 min
